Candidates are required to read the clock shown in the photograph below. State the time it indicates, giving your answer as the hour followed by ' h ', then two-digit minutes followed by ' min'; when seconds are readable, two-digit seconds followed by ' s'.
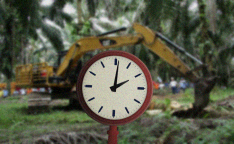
2 h 01 min
